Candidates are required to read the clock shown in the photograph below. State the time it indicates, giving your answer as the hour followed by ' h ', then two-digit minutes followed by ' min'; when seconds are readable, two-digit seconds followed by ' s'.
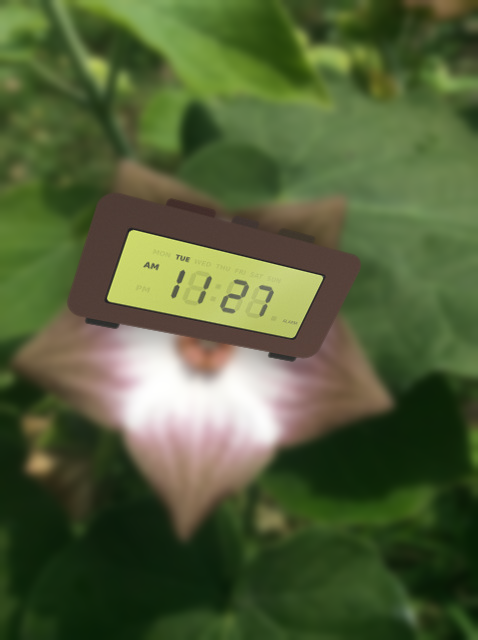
11 h 27 min
